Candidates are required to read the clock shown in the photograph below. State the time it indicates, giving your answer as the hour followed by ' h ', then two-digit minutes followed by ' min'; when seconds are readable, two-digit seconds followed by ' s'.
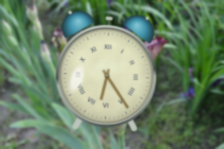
6 h 24 min
